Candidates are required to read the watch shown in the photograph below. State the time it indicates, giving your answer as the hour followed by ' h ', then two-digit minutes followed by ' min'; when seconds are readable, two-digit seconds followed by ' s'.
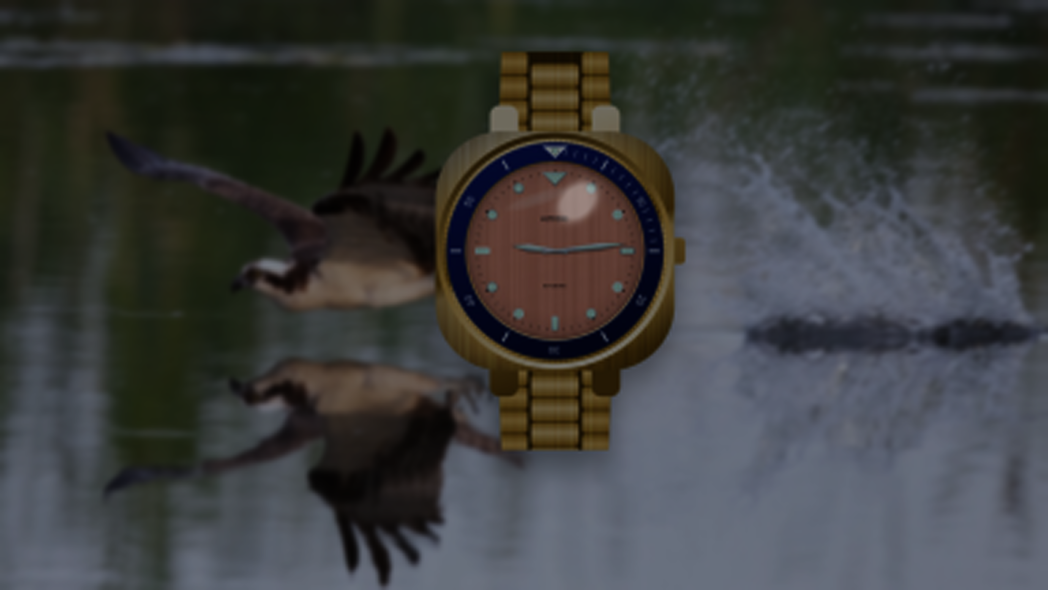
9 h 14 min
